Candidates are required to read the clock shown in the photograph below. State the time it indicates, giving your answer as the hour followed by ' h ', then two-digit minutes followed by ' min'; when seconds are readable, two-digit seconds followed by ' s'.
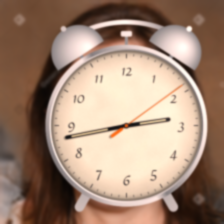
2 h 43 min 09 s
